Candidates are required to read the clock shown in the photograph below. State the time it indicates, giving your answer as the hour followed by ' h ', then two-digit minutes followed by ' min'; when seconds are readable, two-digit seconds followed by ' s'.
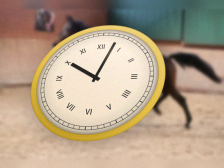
10 h 03 min
